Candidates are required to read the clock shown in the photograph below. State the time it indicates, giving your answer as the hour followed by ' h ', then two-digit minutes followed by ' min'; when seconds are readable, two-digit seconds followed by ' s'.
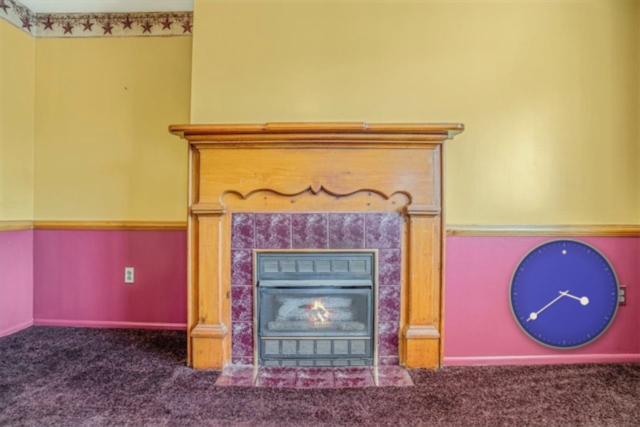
3 h 39 min
